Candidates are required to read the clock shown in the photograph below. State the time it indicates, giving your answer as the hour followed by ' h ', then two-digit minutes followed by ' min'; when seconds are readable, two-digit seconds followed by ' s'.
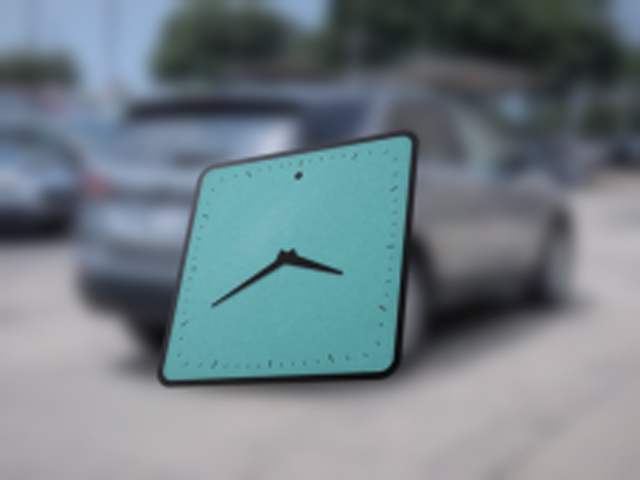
3 h 40 min
